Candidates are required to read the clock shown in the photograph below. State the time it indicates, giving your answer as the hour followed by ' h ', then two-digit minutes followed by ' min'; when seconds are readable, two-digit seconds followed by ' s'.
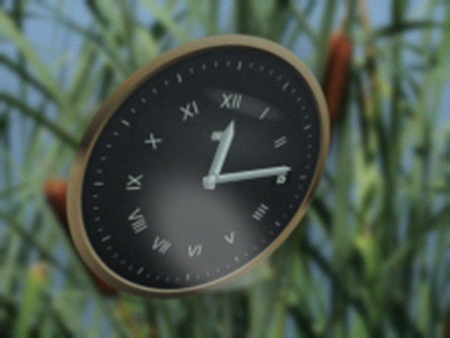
12 h 14 min
